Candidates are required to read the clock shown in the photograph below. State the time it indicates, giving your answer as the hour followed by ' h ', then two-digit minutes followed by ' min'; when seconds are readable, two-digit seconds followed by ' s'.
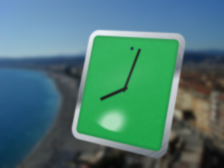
8 h 02 min
